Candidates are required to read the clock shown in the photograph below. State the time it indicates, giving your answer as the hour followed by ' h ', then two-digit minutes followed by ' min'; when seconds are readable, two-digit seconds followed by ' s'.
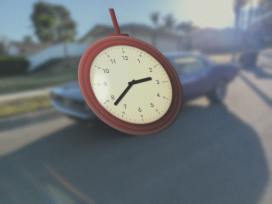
2 h 38 min
